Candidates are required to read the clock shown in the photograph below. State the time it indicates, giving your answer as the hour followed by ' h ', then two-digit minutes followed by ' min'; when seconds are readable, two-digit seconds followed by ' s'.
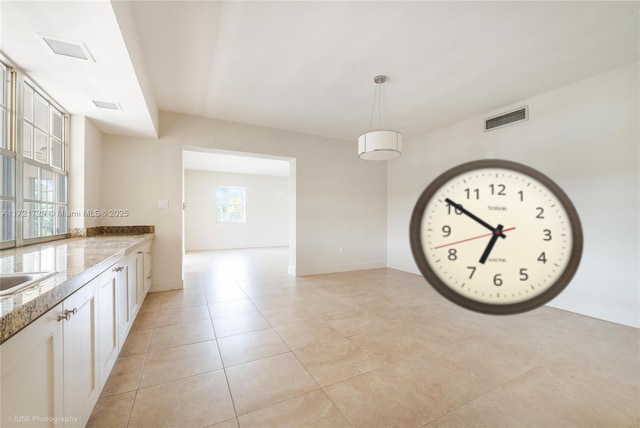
6 h 50 min 42 s
